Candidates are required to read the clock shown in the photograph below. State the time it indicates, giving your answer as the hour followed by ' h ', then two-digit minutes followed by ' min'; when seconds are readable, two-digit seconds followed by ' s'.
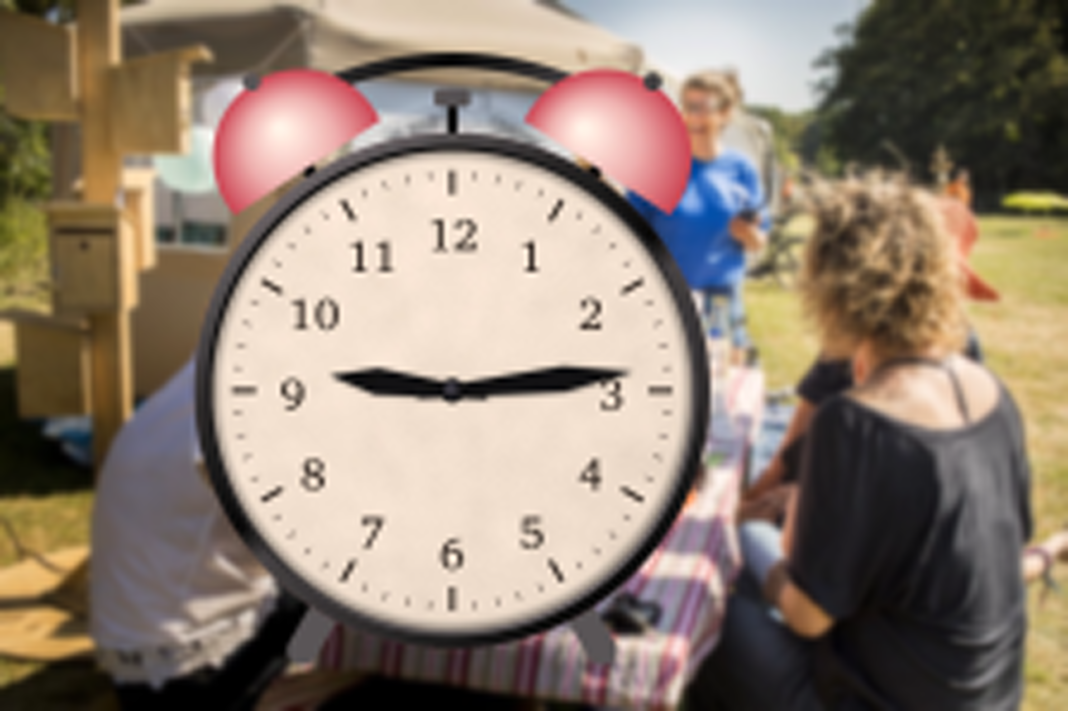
9 h 14 min
